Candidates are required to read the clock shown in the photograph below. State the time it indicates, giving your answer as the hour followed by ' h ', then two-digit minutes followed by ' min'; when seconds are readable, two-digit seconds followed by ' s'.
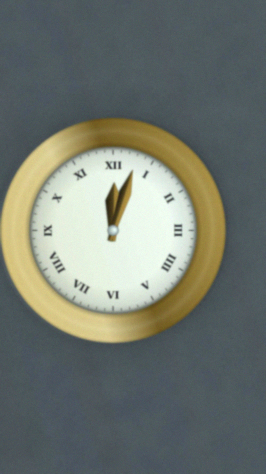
12 h 03 min
